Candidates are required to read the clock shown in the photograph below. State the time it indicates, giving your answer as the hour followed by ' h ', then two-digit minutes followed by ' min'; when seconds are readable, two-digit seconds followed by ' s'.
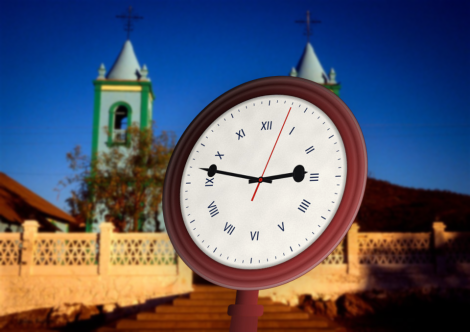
2 h 47 min 03 s
